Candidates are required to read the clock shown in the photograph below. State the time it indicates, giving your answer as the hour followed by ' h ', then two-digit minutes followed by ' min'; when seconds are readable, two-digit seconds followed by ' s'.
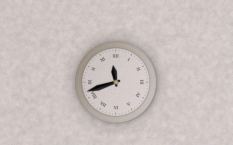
11 h 42 min
